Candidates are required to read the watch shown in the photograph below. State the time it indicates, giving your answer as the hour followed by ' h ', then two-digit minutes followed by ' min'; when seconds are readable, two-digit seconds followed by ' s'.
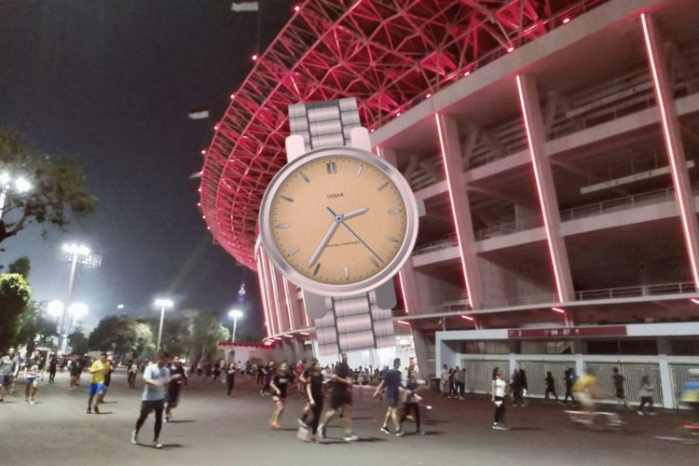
2 h 36 min 24 s
